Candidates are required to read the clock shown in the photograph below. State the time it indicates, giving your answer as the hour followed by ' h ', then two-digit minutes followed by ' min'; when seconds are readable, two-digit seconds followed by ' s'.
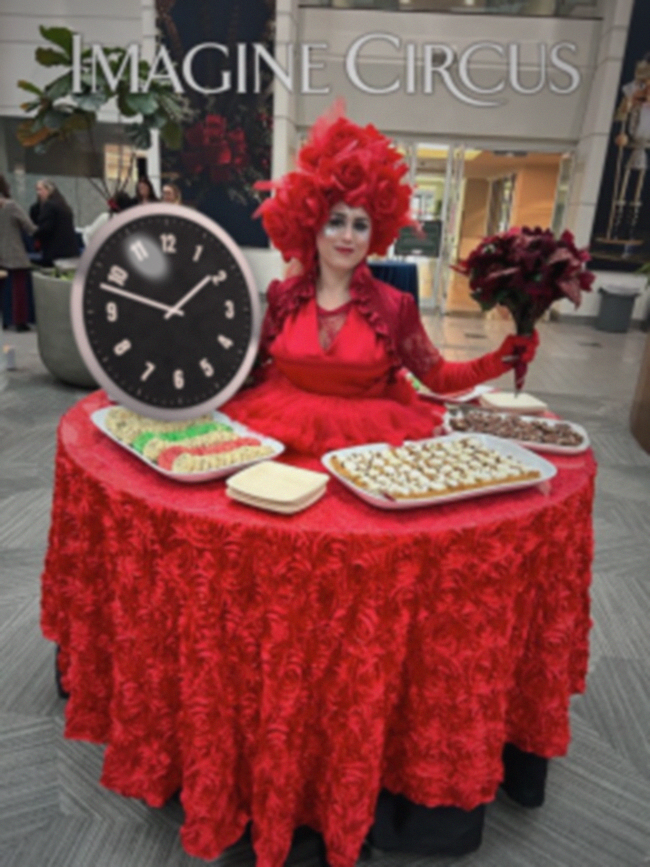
1 h 48 min
